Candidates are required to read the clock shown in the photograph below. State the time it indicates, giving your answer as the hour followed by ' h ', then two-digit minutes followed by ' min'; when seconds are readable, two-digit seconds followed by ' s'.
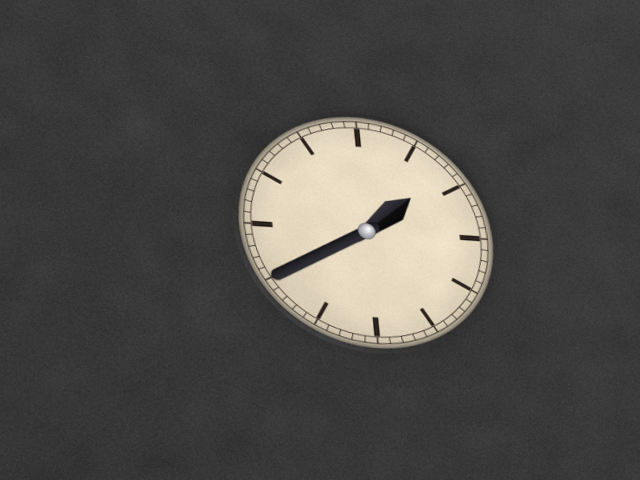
1 h 40 min
